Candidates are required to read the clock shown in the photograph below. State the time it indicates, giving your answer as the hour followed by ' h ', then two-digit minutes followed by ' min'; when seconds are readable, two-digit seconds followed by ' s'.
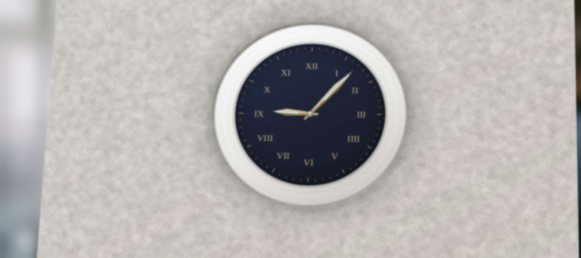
9 h 07 min
